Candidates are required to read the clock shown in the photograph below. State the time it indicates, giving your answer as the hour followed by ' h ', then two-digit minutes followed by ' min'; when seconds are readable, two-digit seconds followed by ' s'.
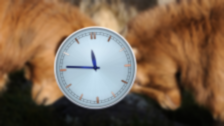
11 h 46 min
